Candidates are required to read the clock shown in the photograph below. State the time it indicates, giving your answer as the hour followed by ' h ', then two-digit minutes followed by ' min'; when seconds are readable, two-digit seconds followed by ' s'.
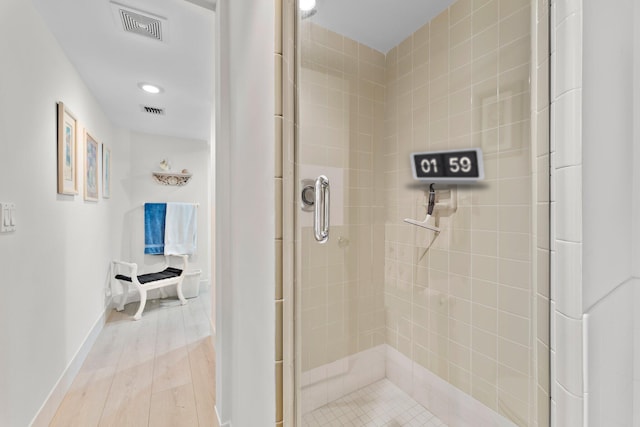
1 h 59 min
